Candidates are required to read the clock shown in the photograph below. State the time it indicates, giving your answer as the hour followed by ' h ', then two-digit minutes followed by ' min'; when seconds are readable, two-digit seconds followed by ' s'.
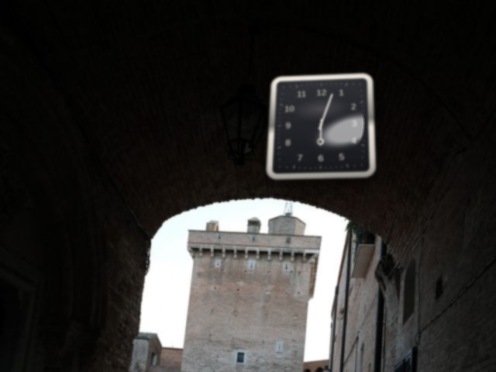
6 h 03 min
